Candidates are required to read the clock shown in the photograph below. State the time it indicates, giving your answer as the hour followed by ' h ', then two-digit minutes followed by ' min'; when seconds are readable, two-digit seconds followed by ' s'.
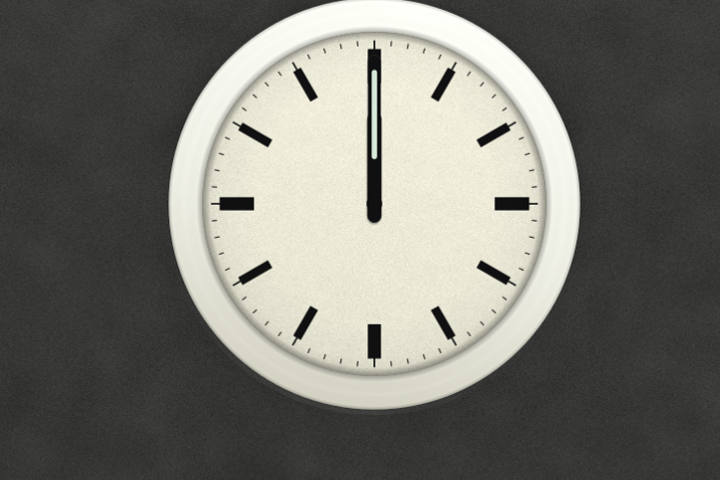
12 h 00 min
